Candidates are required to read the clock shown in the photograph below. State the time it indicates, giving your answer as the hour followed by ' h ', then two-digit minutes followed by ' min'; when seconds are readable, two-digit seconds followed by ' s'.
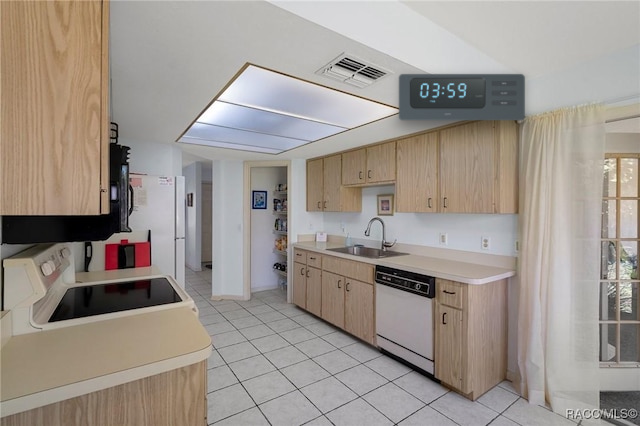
3 h 59 min
